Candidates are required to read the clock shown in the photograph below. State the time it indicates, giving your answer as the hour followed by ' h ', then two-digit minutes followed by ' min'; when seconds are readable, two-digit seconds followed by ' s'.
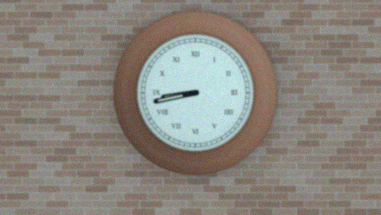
8 h 43 min
